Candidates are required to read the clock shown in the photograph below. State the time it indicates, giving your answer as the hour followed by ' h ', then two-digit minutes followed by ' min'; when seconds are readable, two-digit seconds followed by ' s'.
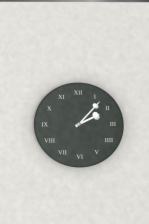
2 h 07 min
